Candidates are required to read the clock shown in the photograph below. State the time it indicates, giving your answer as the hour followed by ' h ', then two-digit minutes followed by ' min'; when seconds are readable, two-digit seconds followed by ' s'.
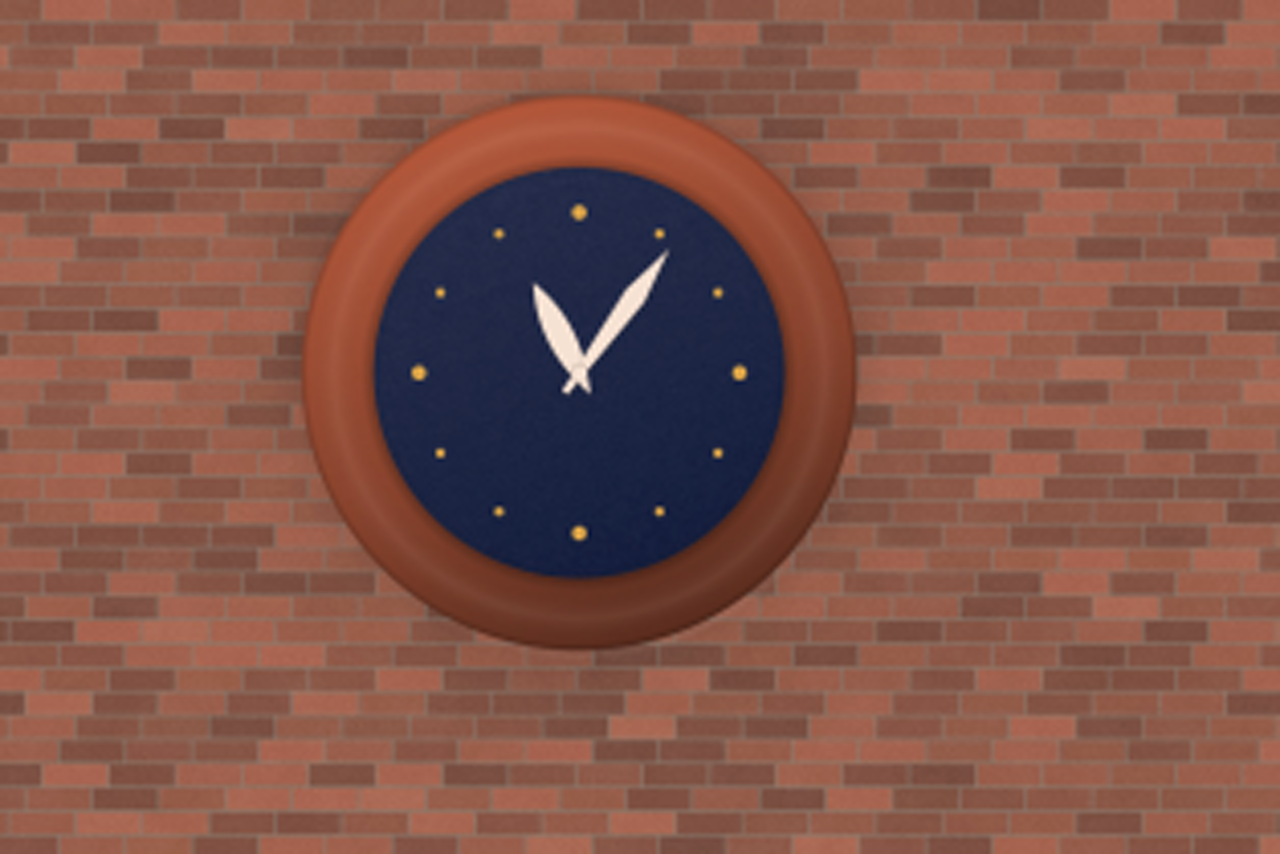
11 h 06 min
